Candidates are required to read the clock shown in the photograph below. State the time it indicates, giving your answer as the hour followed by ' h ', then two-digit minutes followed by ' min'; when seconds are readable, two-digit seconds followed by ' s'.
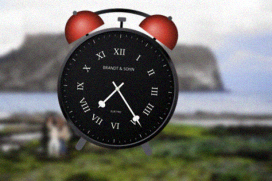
7 h 24 min
